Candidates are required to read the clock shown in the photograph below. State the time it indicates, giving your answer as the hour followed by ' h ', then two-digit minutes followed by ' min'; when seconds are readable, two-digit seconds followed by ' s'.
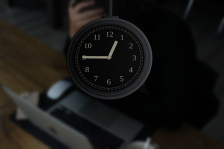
12 h 45 min
